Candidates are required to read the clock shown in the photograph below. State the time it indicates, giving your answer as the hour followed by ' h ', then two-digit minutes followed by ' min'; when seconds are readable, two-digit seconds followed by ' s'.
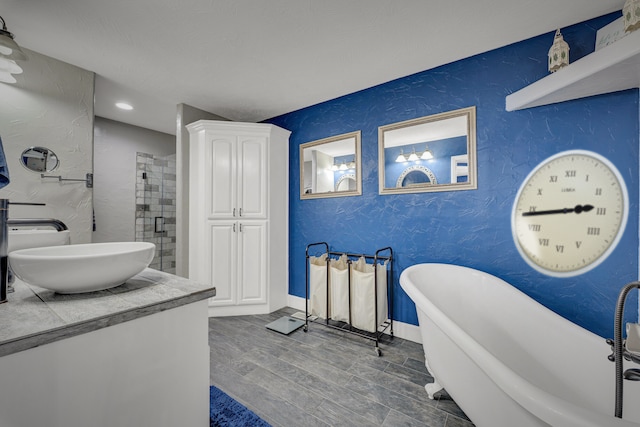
2 h 44 min
